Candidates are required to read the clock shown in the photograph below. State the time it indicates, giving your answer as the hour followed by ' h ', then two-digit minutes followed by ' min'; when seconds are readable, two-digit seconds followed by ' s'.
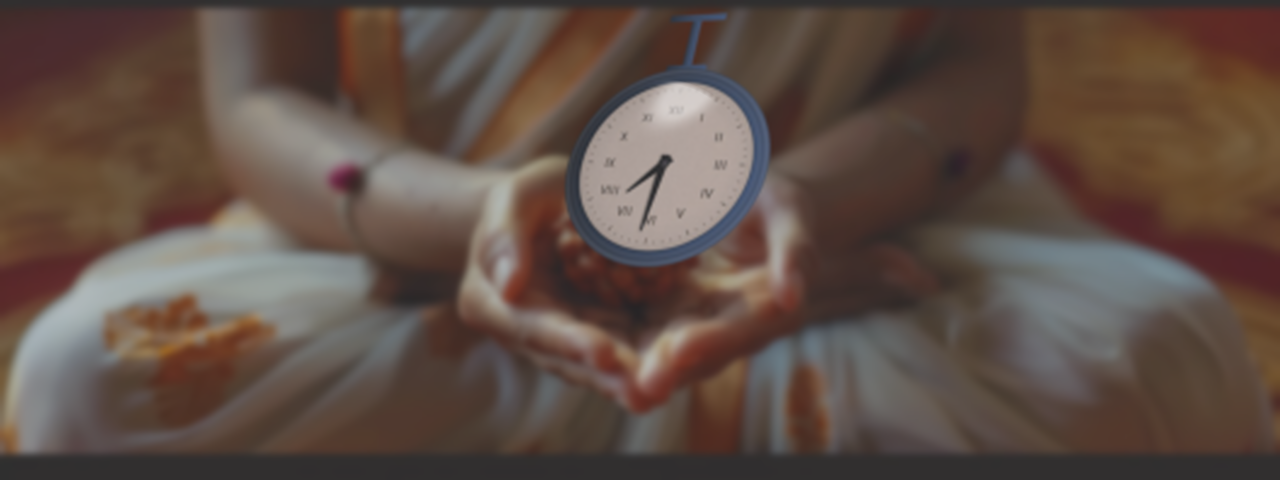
7 h 31 min
